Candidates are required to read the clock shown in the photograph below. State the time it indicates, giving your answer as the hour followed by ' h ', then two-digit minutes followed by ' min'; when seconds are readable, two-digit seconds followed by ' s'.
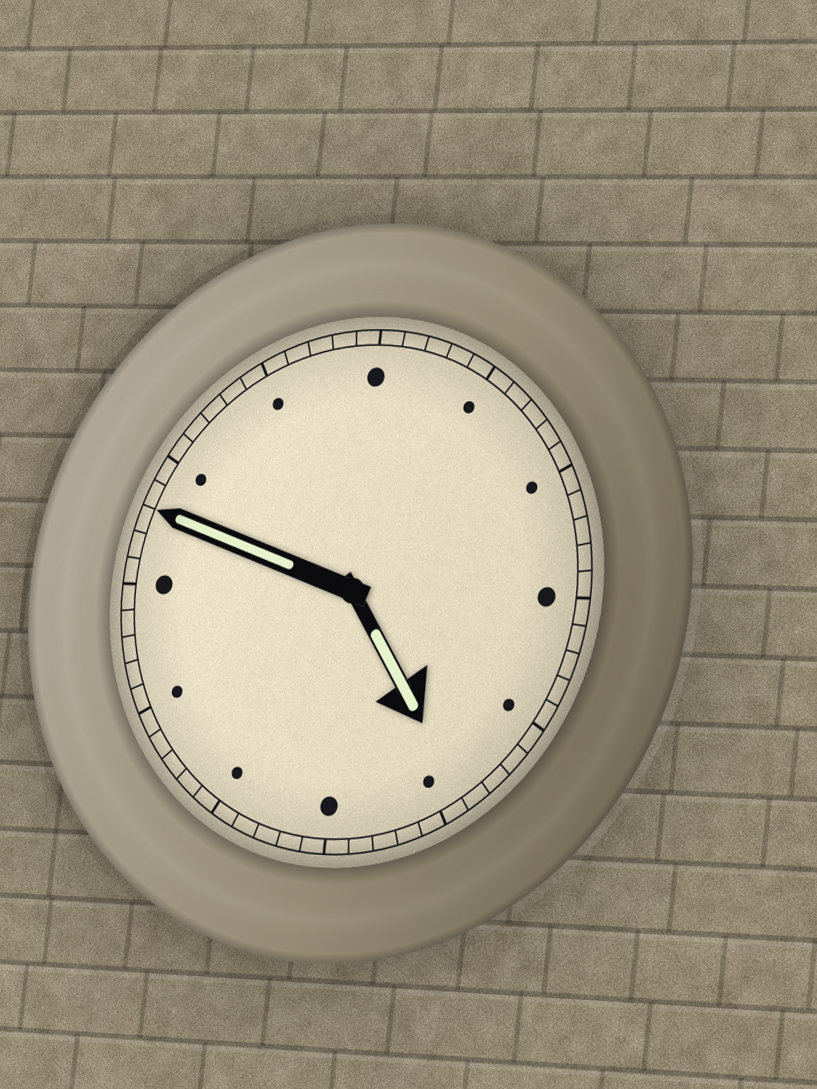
4 h 48 min
